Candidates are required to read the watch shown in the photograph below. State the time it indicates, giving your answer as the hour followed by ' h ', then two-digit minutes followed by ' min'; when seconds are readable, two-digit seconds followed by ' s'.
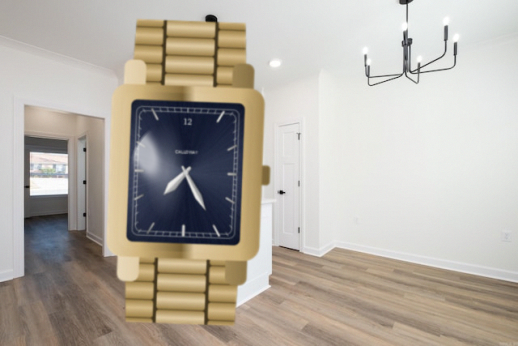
7 h 25 min
